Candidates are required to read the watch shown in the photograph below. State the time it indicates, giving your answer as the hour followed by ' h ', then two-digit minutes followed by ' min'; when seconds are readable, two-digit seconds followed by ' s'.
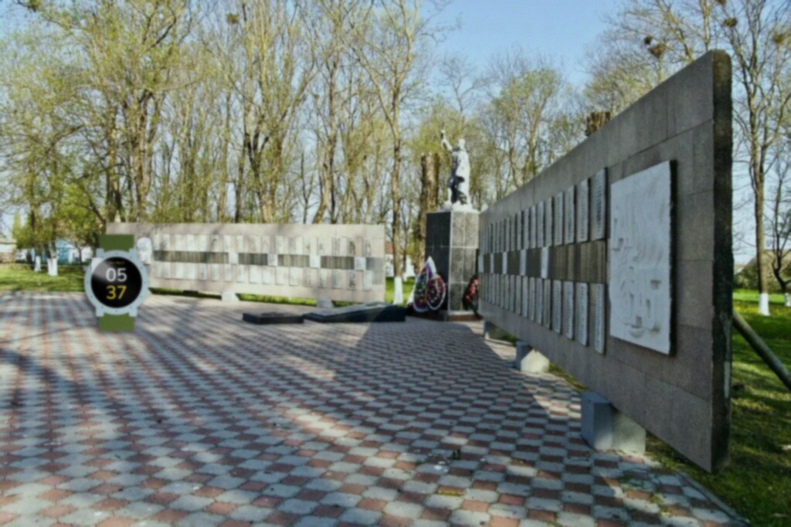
5 h 37 min
